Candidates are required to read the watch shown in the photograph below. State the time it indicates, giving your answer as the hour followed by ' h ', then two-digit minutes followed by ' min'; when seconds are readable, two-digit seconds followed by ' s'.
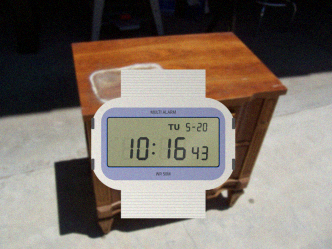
10 h 16 min 43 s
